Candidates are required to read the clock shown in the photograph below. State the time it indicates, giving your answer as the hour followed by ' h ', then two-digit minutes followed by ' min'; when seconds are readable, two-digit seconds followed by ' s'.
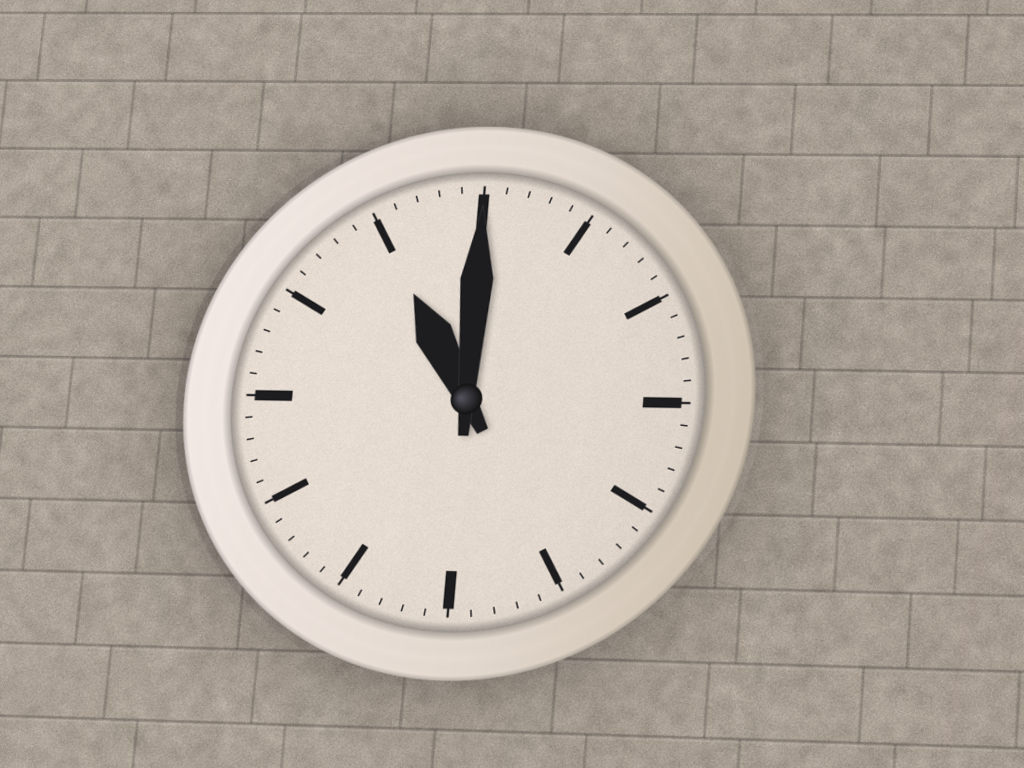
11 h 00 min
